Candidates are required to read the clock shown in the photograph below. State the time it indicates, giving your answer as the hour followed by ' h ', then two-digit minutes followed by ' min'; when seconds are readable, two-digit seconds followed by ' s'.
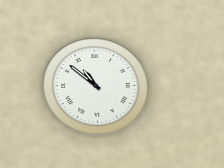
10 h 52 min
